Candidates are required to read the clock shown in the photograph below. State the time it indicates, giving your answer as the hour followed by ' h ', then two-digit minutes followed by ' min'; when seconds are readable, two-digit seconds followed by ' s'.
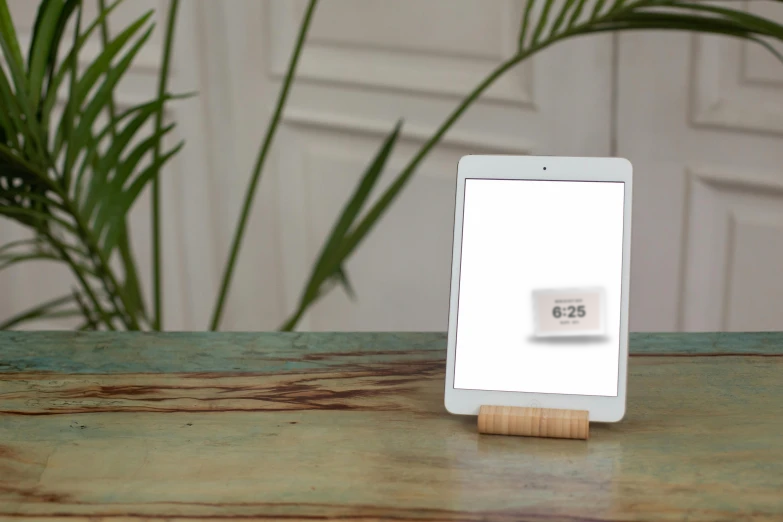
6 h 25 min
